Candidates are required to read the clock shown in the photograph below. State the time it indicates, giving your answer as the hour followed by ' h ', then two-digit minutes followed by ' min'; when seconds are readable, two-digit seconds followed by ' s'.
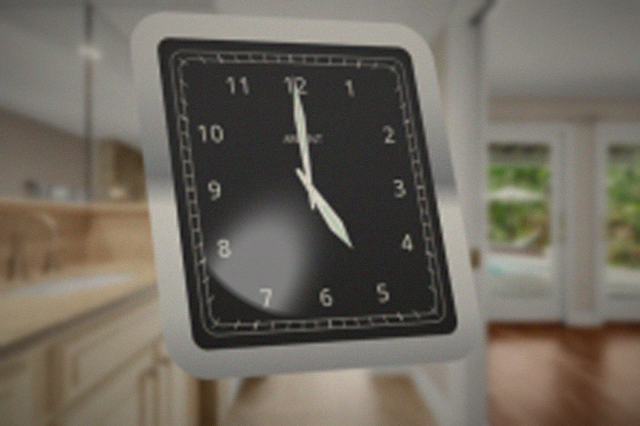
5 h 00 min
